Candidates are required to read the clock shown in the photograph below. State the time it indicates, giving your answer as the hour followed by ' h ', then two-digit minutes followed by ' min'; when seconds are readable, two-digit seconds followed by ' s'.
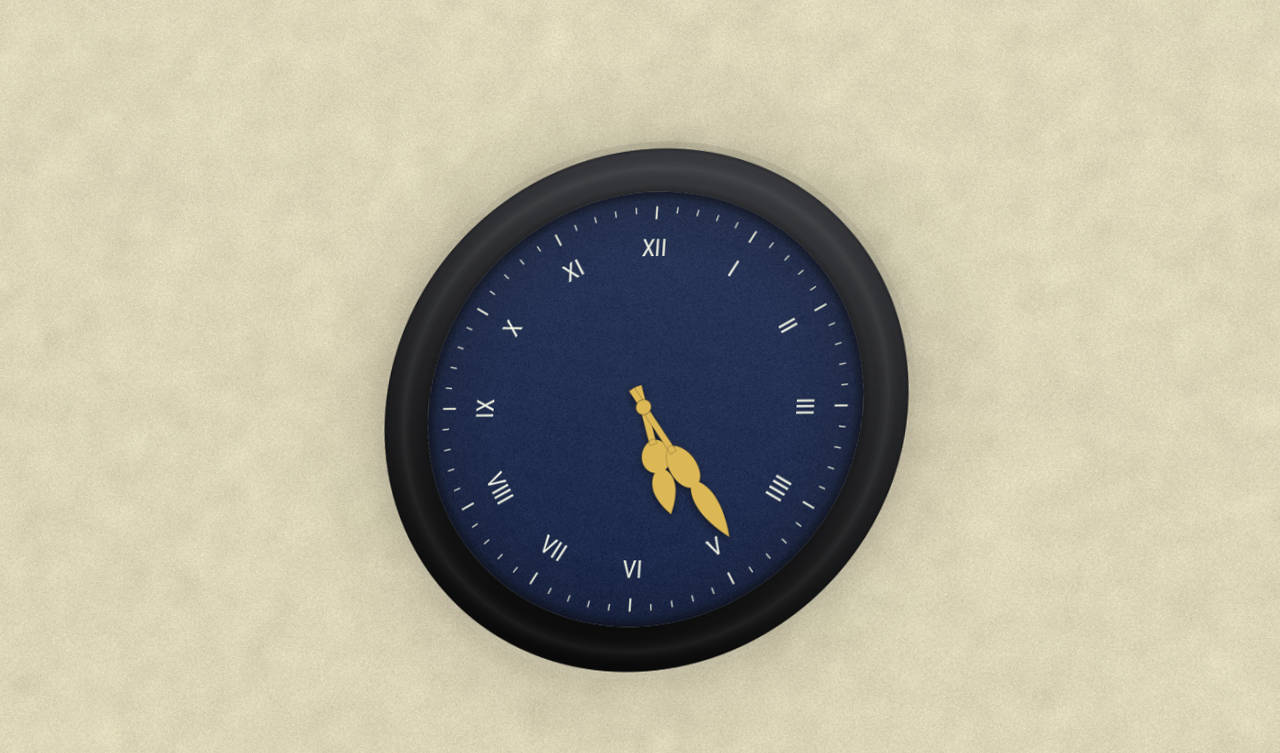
5 h 24 min
